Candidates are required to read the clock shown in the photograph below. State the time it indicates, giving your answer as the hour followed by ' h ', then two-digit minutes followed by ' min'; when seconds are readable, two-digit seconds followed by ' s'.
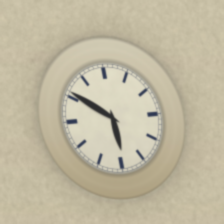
5 h 51 min
